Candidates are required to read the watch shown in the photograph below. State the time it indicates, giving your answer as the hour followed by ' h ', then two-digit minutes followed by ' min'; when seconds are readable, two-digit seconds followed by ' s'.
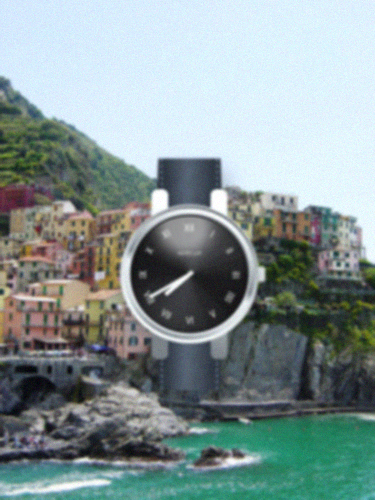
7 h 40 min
